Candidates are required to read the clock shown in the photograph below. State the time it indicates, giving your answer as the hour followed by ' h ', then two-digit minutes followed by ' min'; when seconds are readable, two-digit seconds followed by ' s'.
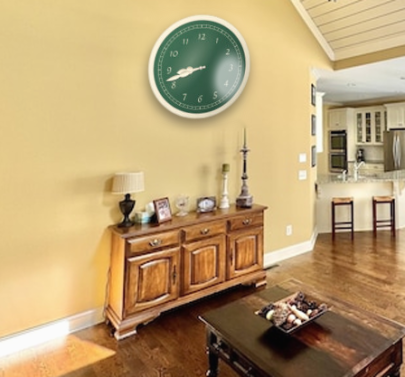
8 h 42 min
